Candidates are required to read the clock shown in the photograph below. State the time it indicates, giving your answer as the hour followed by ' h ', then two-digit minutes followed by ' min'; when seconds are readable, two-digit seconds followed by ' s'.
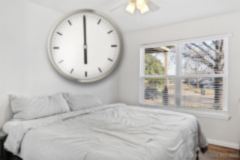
6 h 00 min
